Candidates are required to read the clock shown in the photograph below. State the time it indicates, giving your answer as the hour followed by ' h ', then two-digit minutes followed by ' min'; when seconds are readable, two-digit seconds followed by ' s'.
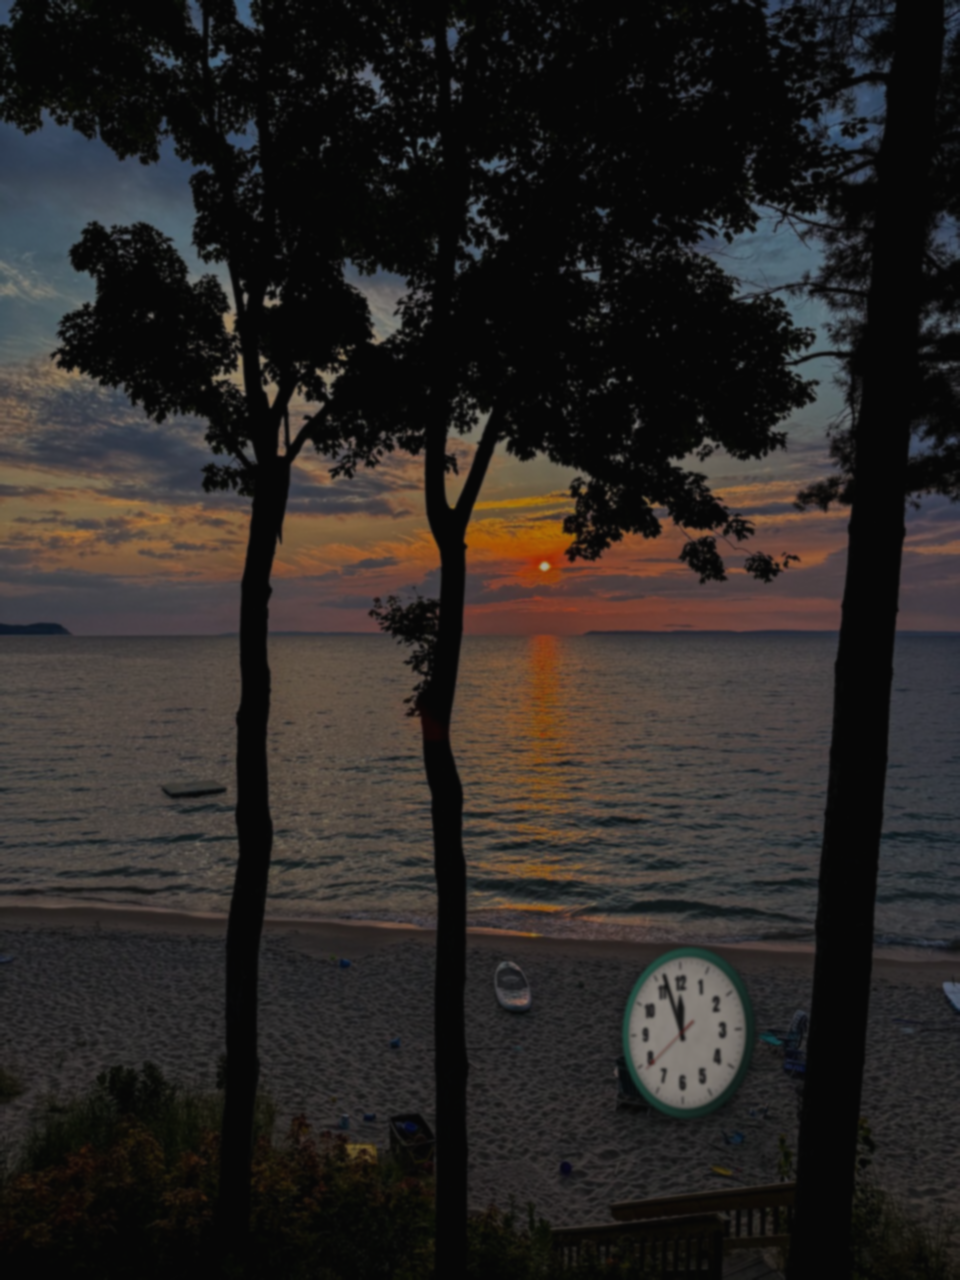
11 h 56 min 39 s
